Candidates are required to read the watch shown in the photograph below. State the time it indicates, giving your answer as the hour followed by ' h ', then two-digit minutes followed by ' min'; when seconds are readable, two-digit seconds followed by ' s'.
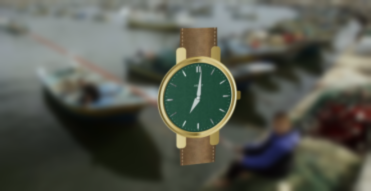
7 h 01 min
